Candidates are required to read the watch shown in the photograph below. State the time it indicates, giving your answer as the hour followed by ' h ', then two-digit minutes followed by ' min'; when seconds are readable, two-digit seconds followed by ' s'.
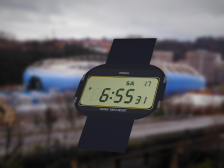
6 h 55 min 31 s
